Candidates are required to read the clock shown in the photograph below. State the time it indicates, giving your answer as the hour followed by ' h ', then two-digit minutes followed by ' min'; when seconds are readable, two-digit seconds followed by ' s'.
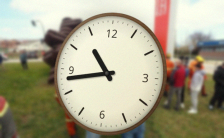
10 h 43 min
